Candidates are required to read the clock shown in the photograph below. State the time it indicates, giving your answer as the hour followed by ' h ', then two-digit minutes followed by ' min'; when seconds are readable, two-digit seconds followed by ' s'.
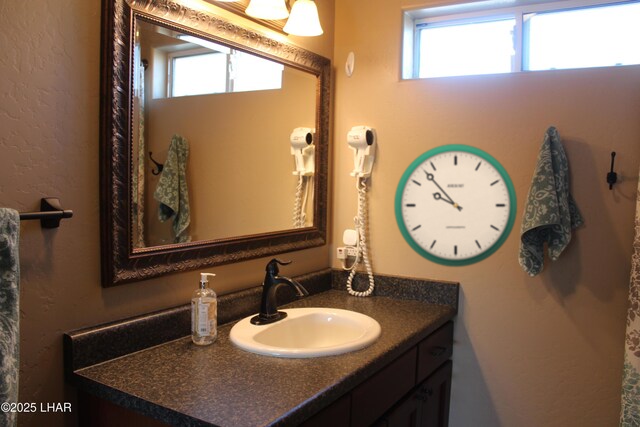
9 h 53 min
